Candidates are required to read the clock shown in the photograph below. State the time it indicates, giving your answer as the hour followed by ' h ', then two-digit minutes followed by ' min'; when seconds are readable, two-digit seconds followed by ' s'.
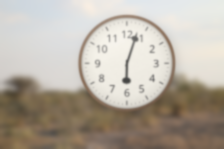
6 h 03 min
